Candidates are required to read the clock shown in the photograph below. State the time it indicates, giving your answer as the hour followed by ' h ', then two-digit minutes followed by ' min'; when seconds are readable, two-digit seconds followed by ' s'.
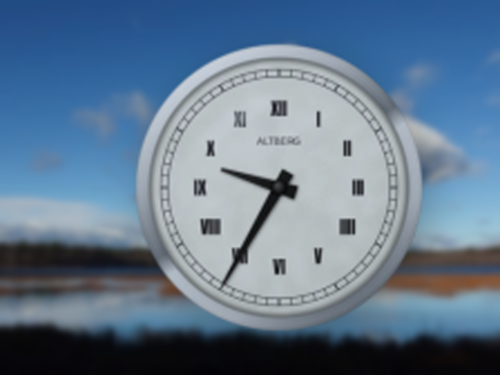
9 h 35 min
